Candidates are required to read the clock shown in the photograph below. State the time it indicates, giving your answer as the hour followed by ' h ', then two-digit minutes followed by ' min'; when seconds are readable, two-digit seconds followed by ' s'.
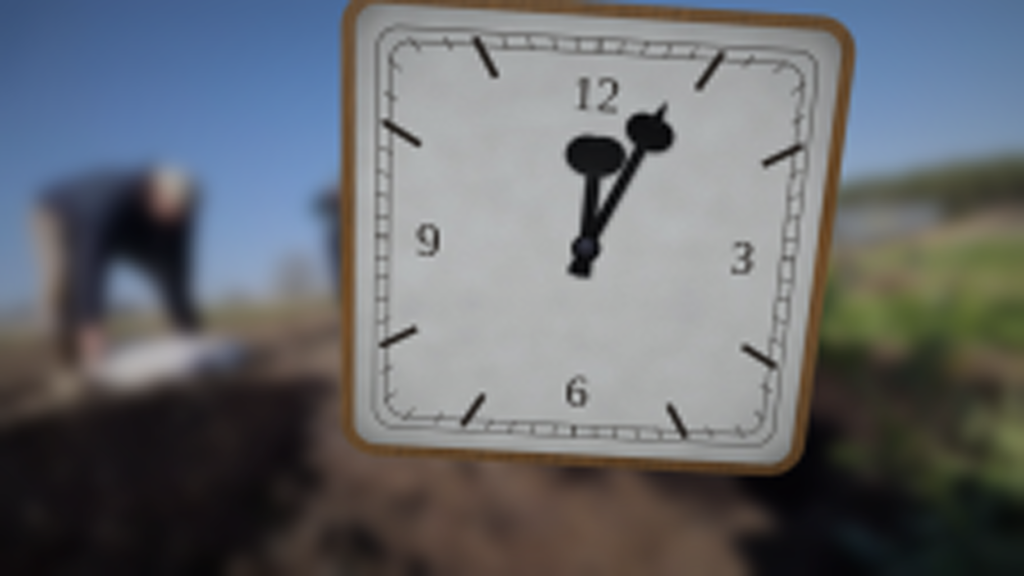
12 h 04 min
